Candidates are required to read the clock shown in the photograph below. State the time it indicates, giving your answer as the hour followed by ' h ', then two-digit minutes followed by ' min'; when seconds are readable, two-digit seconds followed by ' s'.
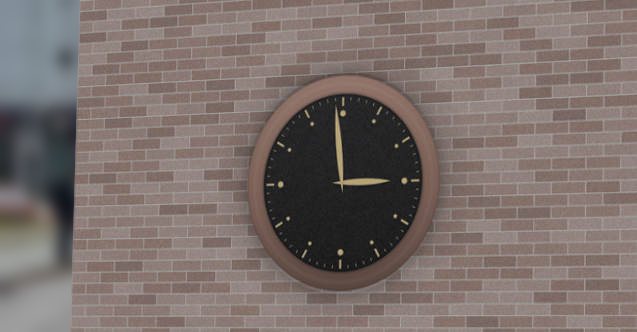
2 h 59 min
